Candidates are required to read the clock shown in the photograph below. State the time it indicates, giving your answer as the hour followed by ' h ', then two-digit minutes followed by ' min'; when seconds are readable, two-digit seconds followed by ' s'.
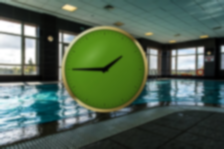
1 h 45 min
